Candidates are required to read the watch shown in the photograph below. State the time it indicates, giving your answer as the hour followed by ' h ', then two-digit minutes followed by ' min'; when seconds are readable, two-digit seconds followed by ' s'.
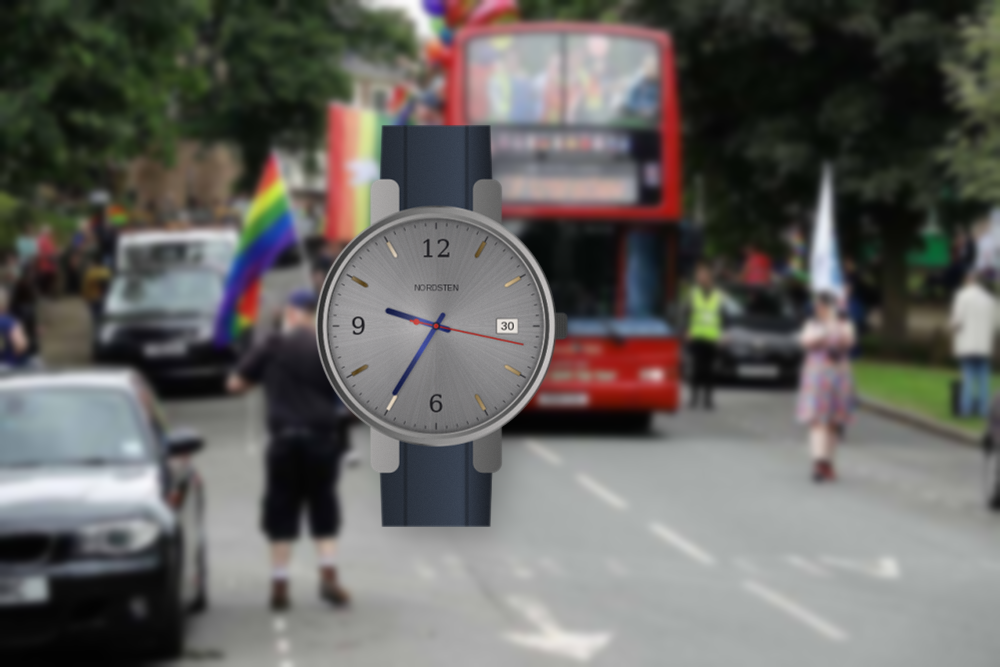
9 h 35 min 17 s
